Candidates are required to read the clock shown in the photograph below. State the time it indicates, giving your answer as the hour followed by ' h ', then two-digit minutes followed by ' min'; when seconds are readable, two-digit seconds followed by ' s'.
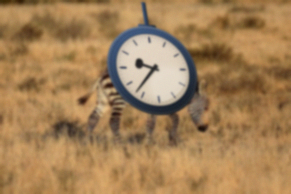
9 h 37 min
